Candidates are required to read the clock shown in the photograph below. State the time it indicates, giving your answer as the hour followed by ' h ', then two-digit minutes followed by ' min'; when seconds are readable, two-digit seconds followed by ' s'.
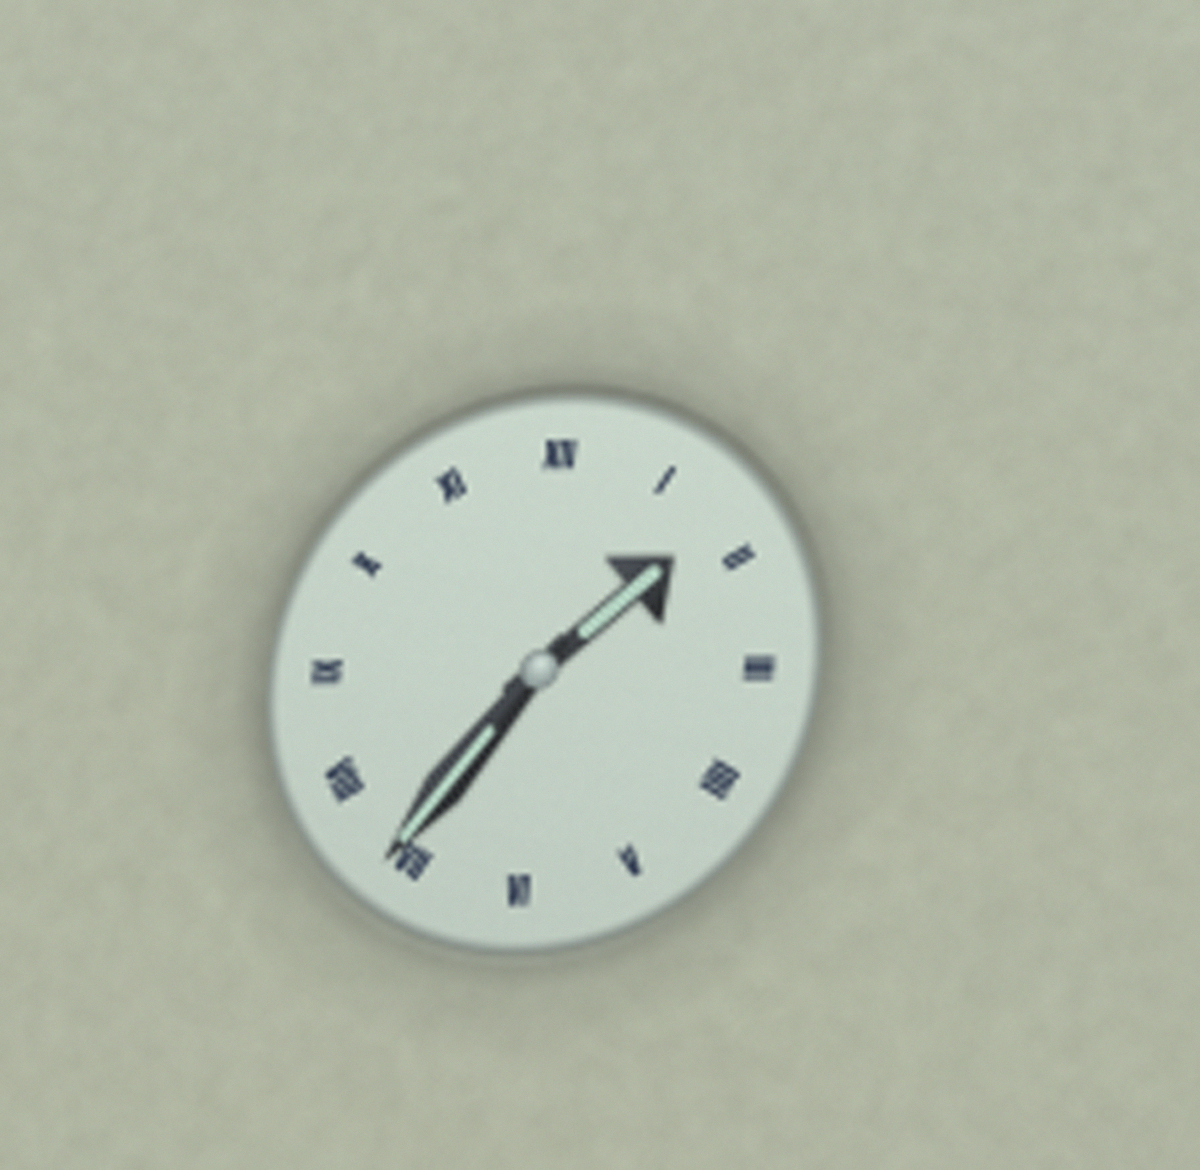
1 h 36 min
